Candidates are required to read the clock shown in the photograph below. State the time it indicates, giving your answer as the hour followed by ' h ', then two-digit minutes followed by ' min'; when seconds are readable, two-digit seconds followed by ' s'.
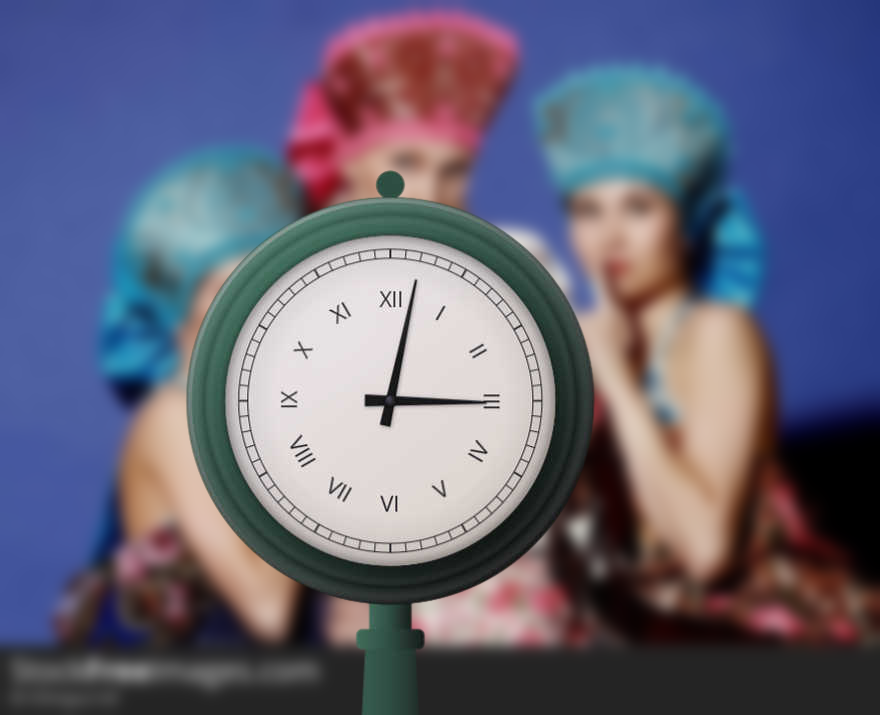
3 h 02 min
